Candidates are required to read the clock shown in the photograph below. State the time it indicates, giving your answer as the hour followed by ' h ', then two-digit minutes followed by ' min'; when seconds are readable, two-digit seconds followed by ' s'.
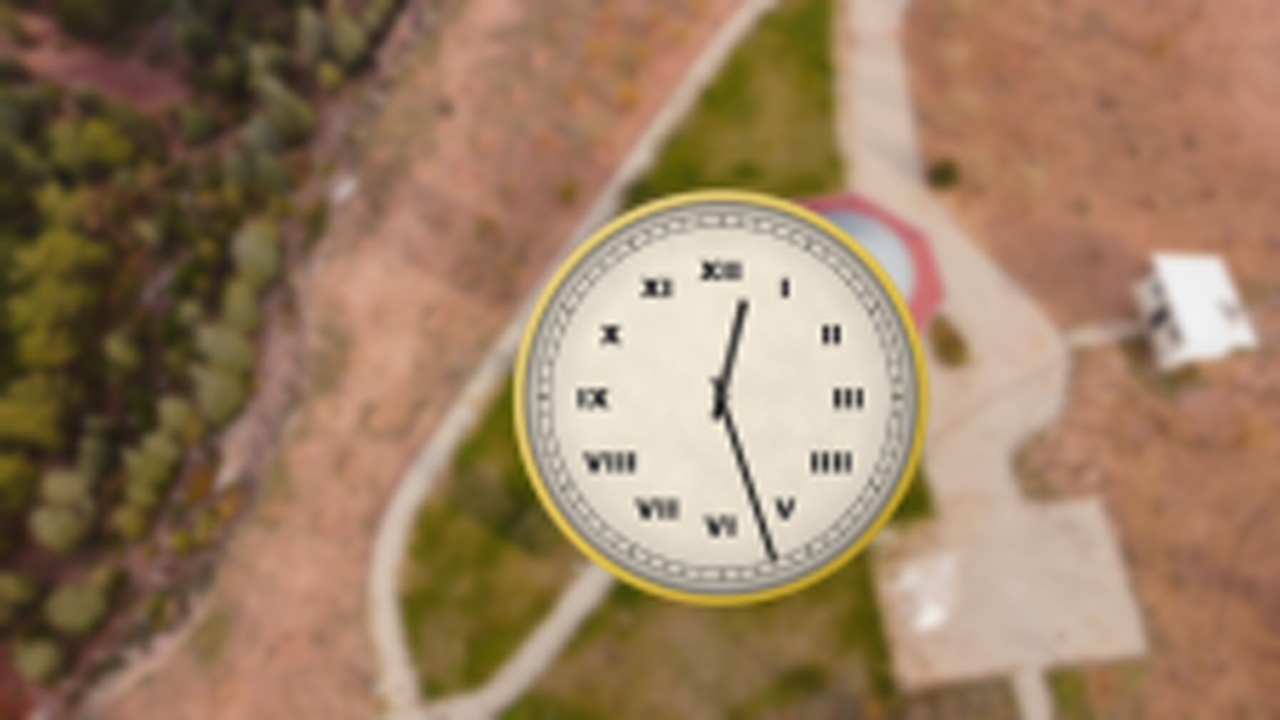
12 h 27 min
